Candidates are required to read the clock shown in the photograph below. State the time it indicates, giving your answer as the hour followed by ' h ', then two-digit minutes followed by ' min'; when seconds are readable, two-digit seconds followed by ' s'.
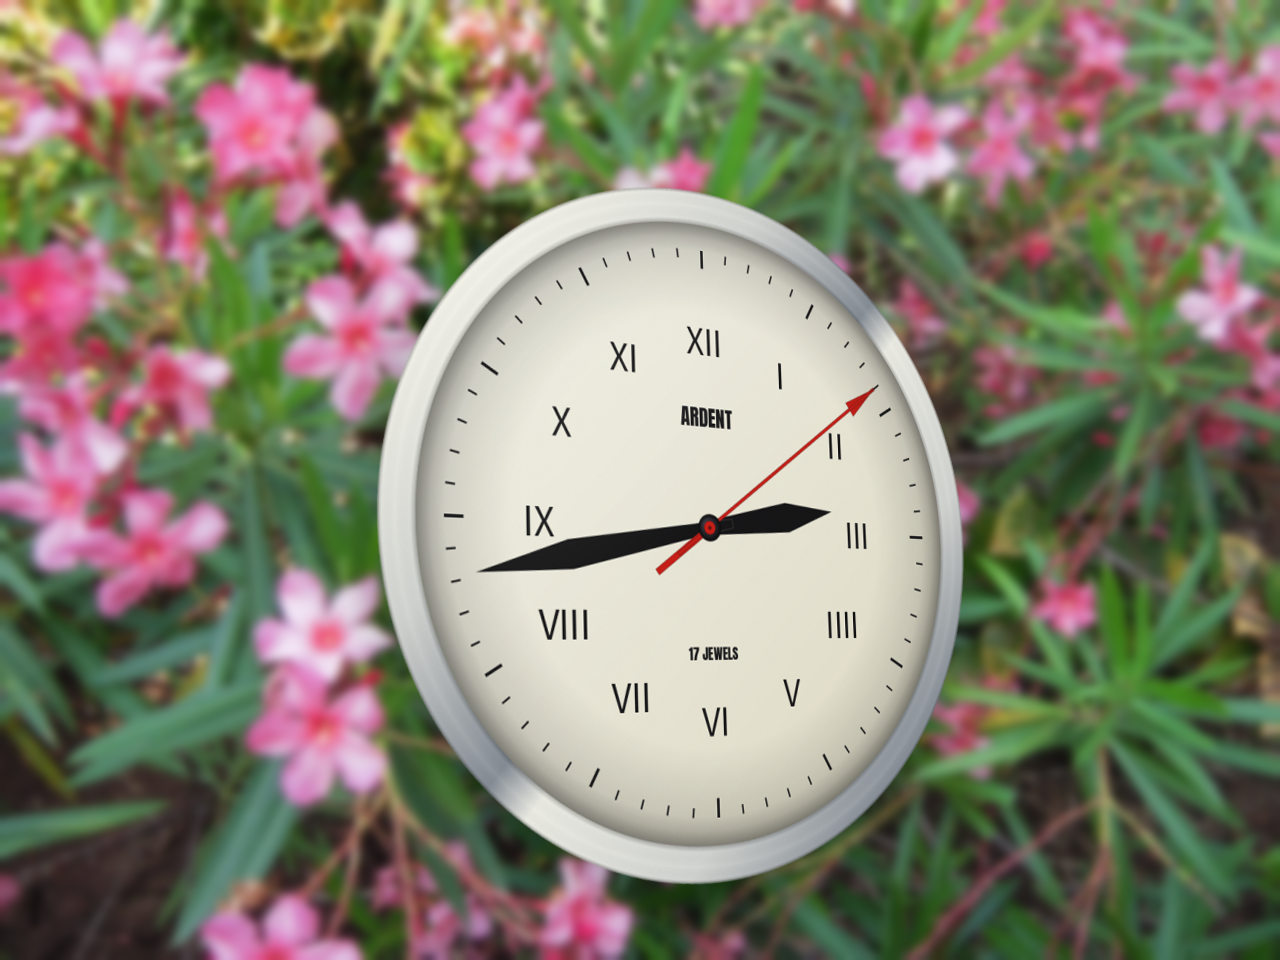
2 h 43 min 09 s
